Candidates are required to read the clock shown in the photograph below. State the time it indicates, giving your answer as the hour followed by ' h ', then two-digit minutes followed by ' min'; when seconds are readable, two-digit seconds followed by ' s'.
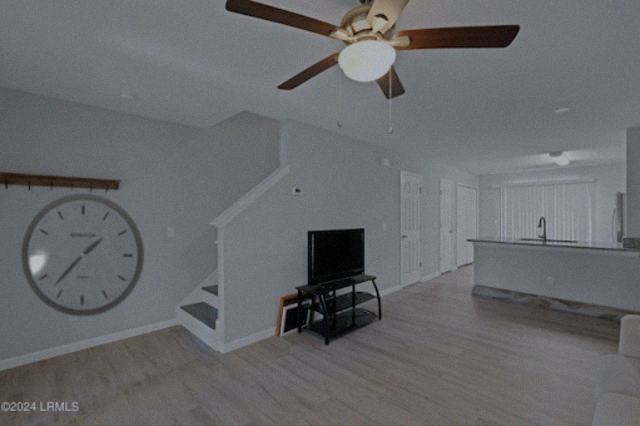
1 h 37 min
